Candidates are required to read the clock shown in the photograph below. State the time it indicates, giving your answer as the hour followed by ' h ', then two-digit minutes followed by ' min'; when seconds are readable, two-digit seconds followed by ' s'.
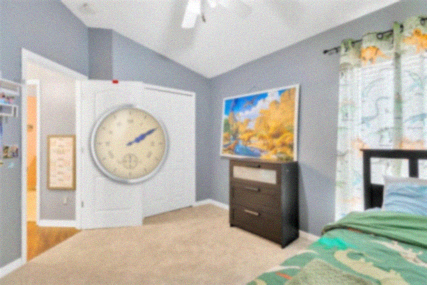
2 h 10 min
